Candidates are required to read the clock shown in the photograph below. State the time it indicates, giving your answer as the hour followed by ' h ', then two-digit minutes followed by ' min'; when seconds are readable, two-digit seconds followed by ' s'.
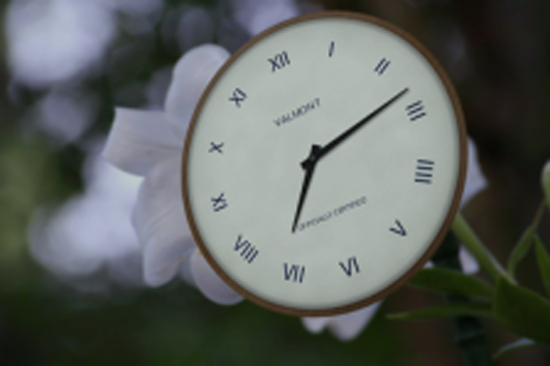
7 h 13 min
